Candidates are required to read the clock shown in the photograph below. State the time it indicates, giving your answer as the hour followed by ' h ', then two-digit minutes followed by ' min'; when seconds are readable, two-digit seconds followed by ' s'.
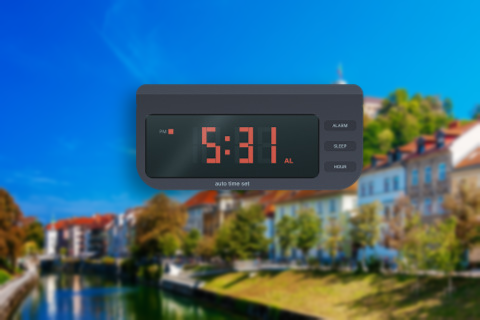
5 h 31 min
